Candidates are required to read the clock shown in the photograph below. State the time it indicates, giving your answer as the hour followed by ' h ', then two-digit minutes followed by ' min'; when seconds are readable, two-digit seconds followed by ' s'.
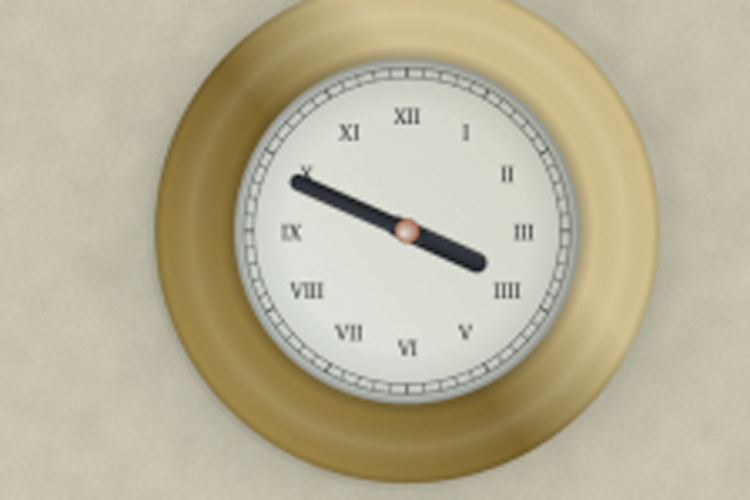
3 h 49 min
